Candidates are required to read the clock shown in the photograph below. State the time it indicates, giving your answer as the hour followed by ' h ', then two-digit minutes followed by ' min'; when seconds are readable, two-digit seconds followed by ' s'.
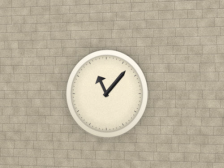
11 h 07 min
